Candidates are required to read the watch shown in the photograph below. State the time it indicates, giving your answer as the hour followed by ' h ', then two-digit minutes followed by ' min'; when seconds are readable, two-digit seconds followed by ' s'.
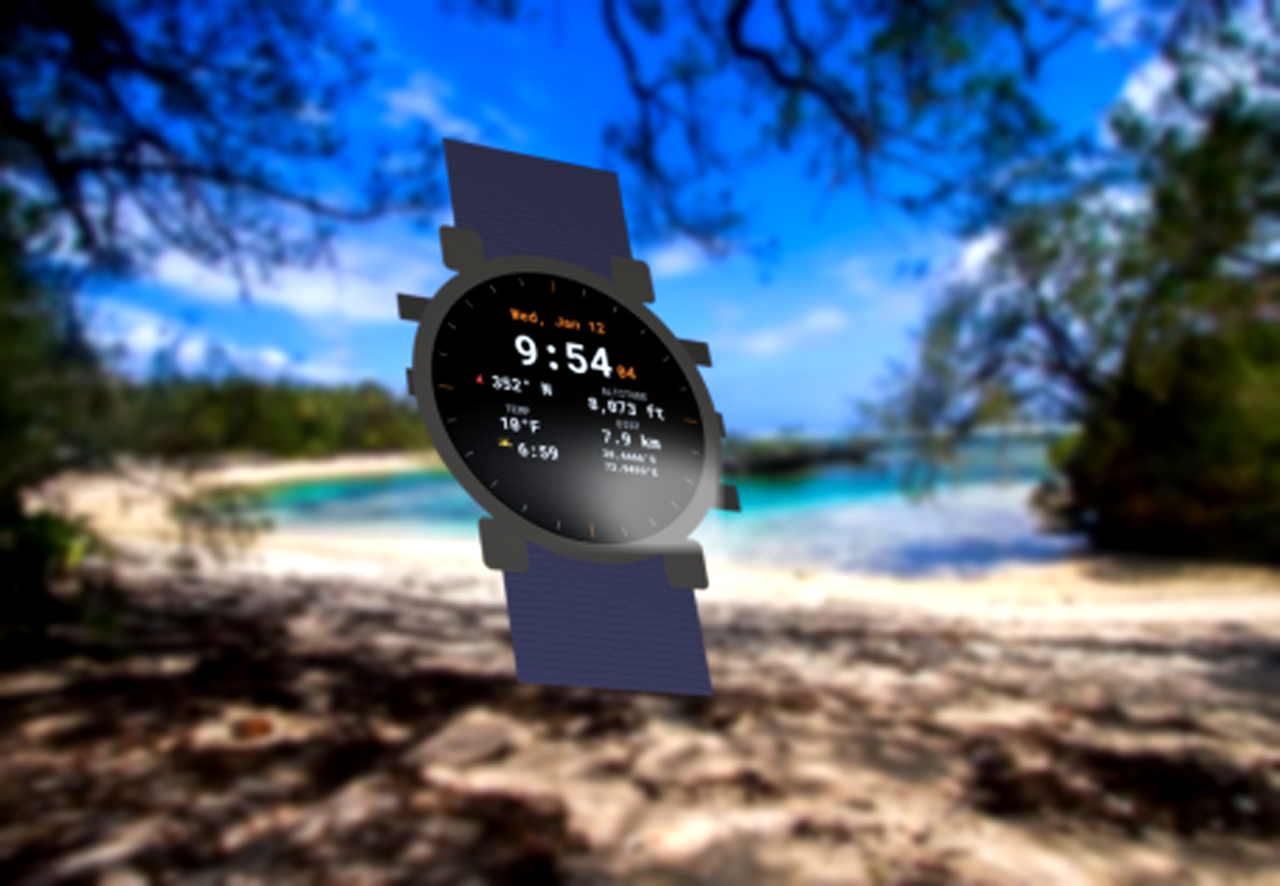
9 h 54 min
